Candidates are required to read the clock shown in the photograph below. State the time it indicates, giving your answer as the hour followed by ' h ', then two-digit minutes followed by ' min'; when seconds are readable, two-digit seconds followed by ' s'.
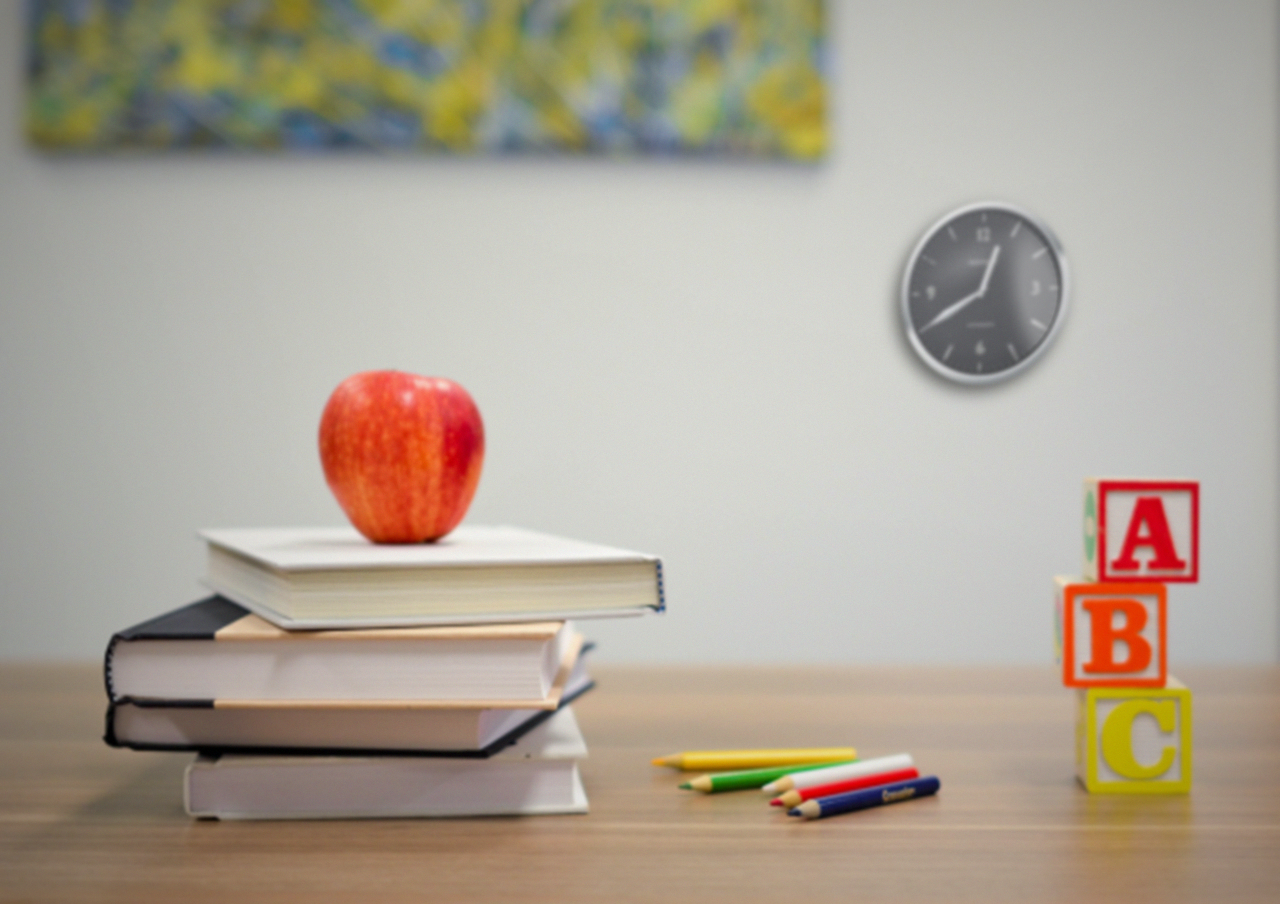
12 h 40 min
